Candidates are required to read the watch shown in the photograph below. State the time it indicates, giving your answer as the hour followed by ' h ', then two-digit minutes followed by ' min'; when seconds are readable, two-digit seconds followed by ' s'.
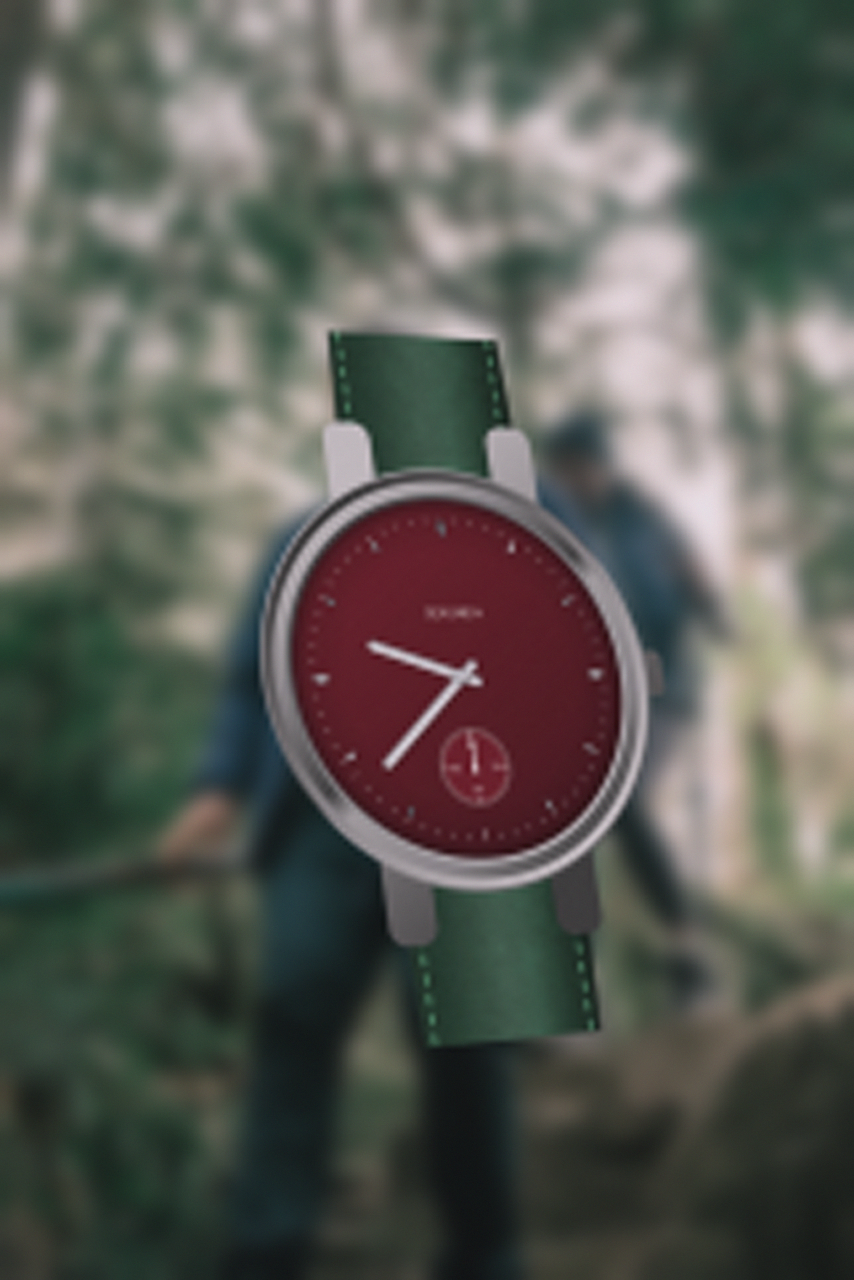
9 h 38 min
